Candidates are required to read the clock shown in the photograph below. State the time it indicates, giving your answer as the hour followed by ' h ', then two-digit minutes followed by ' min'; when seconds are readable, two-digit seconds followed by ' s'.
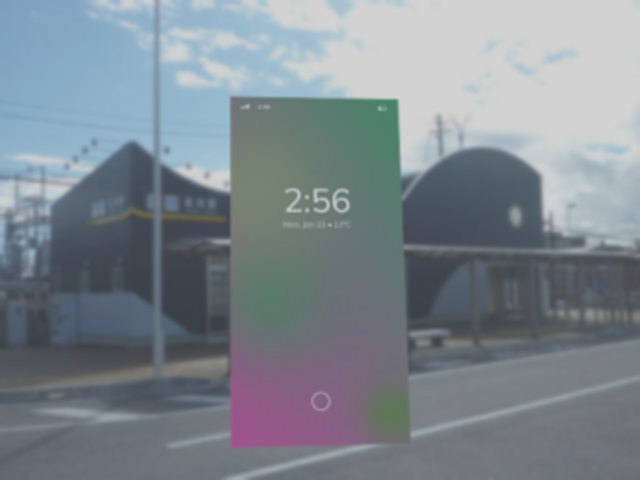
2 h 56 min
